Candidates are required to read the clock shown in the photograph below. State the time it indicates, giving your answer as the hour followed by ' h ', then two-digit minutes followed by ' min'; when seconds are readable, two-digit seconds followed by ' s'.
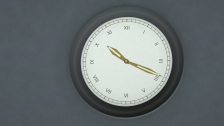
10 h 19 min
